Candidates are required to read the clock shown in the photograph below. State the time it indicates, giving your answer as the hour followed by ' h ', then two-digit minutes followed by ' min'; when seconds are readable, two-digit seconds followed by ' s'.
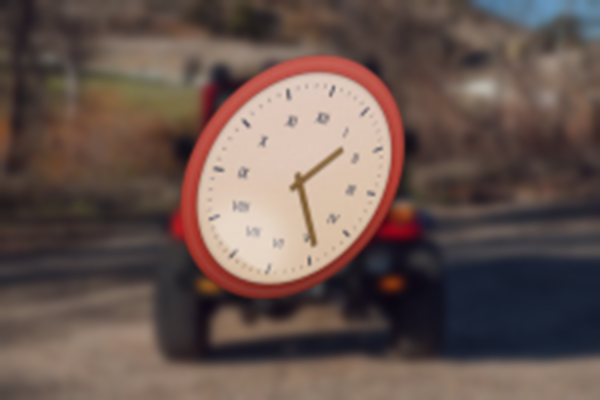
1 h 24 min
